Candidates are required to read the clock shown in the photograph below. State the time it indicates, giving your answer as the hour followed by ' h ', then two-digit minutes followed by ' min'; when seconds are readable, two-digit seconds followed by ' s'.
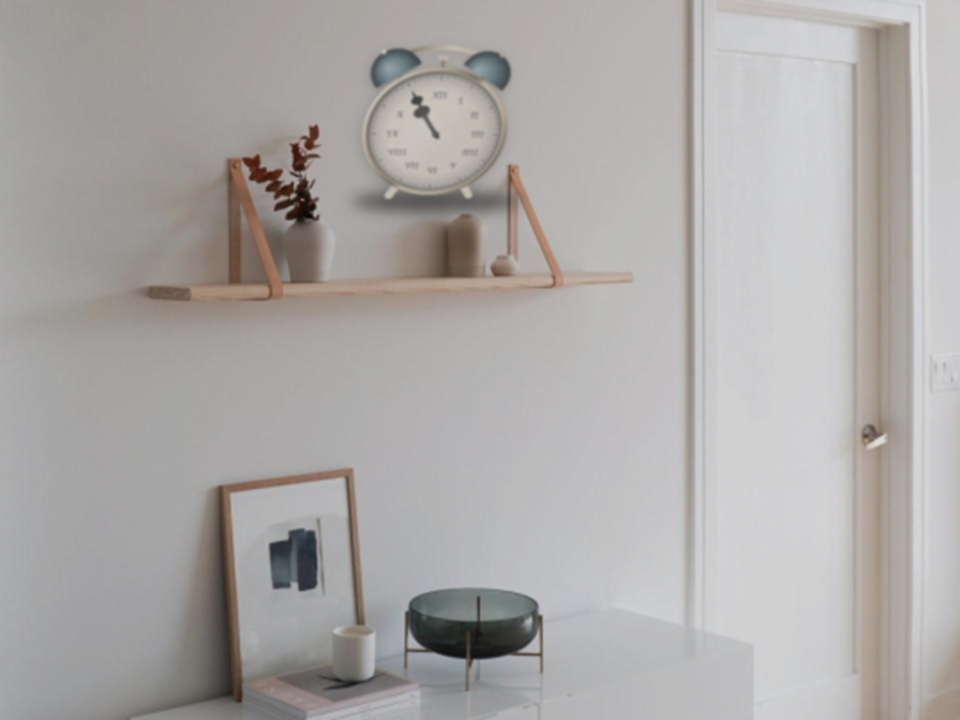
10 h 55 min
